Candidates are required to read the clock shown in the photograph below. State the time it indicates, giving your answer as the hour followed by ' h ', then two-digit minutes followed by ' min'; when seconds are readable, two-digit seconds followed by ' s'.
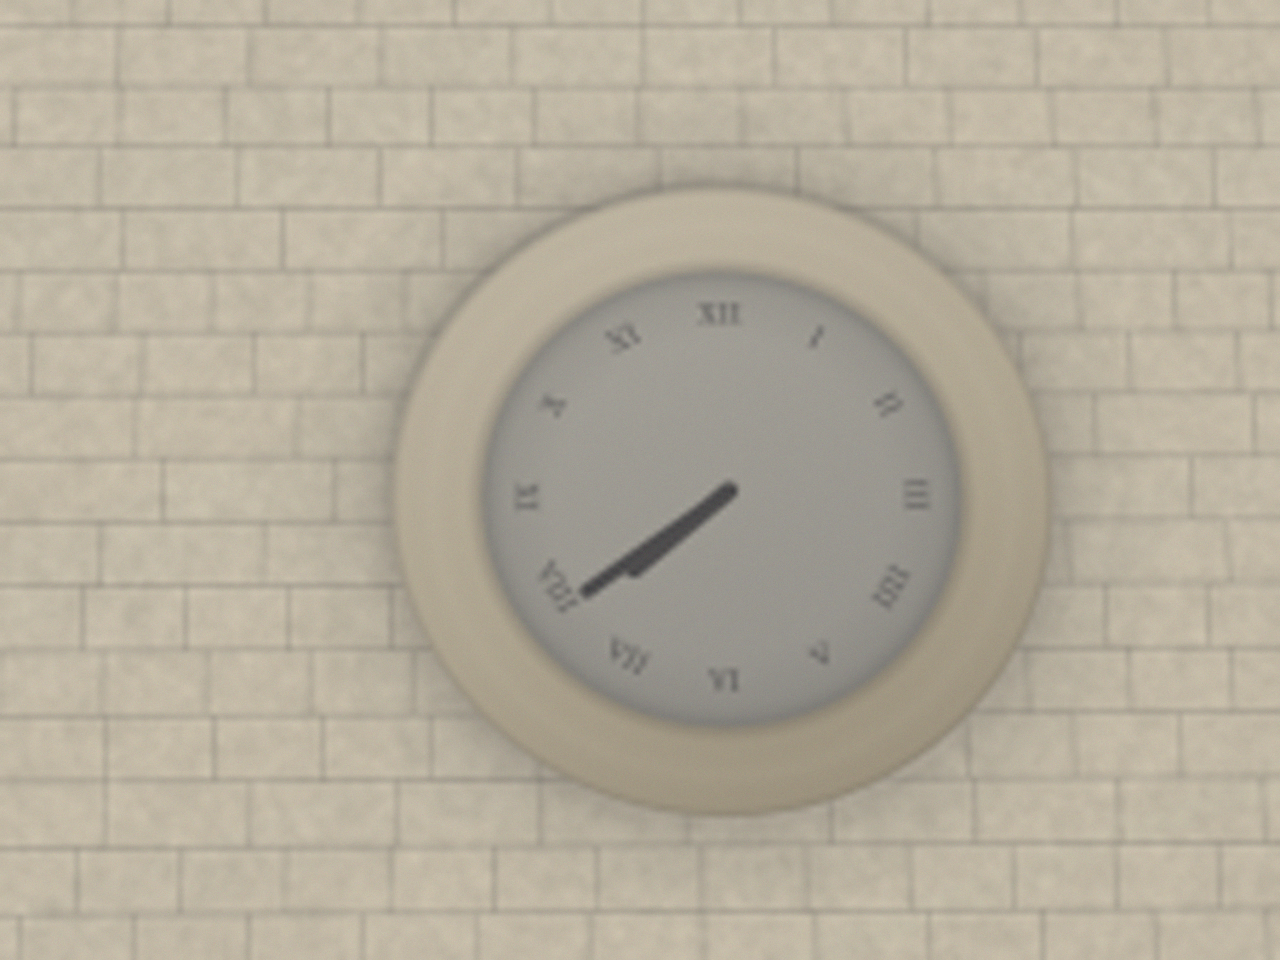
7 h 39 min
